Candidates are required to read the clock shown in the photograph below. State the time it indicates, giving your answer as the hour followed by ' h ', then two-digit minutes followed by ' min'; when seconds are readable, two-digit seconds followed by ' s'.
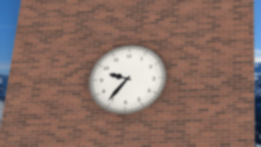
9 h 36 min
